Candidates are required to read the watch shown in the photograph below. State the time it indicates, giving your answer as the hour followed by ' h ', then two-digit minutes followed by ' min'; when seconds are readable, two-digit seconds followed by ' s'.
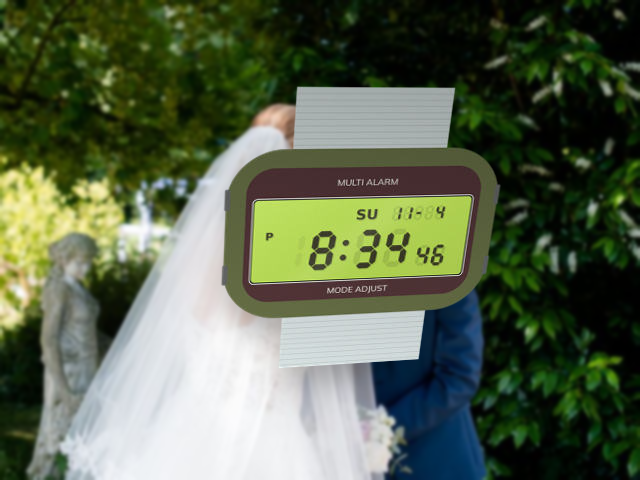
8 h 34 min 46 s
